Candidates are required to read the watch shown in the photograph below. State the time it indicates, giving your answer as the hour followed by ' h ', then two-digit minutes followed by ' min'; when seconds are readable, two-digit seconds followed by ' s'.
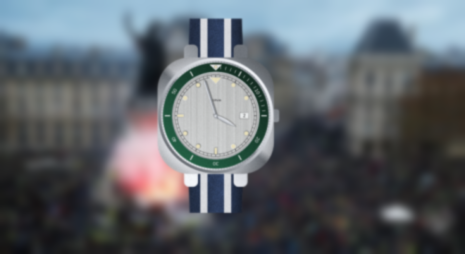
3 h 57 min
